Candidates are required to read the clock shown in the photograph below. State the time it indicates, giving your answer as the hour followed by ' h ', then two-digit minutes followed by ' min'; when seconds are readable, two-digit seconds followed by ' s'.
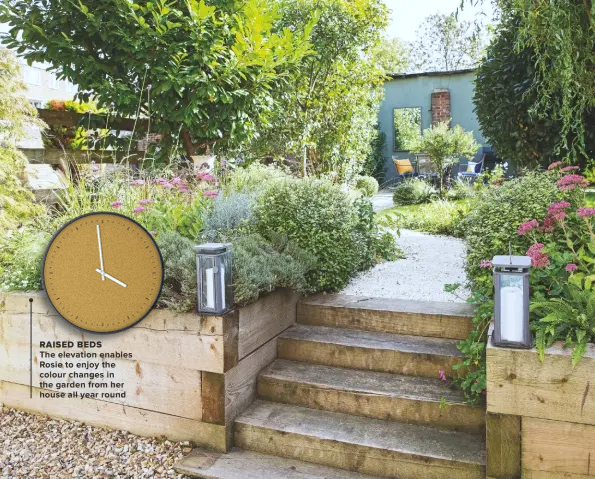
3 h 59 min
